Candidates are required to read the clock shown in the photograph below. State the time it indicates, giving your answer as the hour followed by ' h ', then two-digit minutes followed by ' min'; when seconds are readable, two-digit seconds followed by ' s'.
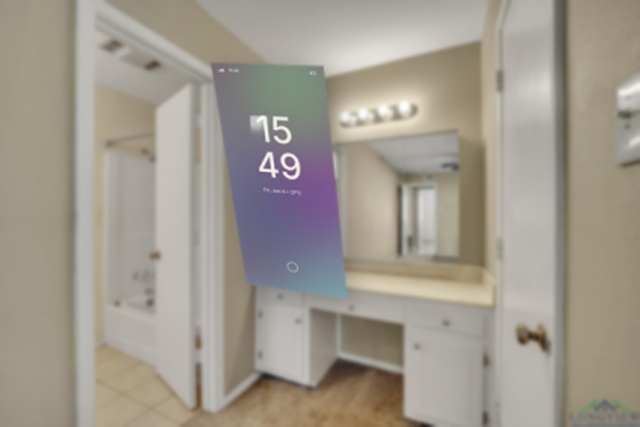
15 h 49 min
